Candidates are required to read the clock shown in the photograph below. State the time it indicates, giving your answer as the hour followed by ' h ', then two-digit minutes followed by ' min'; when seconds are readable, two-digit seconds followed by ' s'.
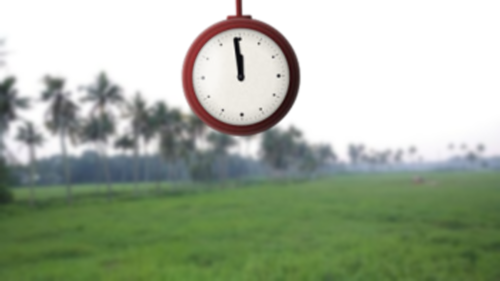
11 h 59 min
